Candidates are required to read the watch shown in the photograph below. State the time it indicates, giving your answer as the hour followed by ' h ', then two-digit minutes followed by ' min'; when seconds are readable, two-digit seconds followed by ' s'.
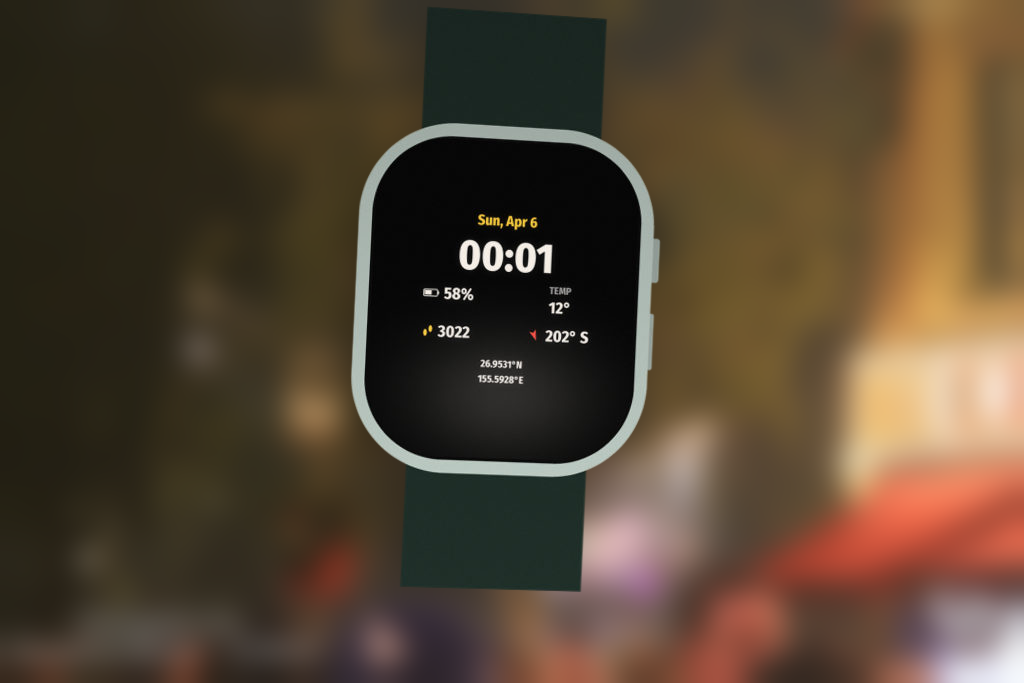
0 h 01 min
